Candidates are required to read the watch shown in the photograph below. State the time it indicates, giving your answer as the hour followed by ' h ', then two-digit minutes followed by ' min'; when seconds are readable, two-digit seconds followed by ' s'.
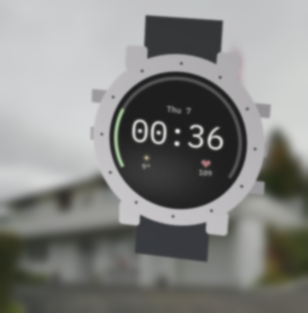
0 h 36 min
